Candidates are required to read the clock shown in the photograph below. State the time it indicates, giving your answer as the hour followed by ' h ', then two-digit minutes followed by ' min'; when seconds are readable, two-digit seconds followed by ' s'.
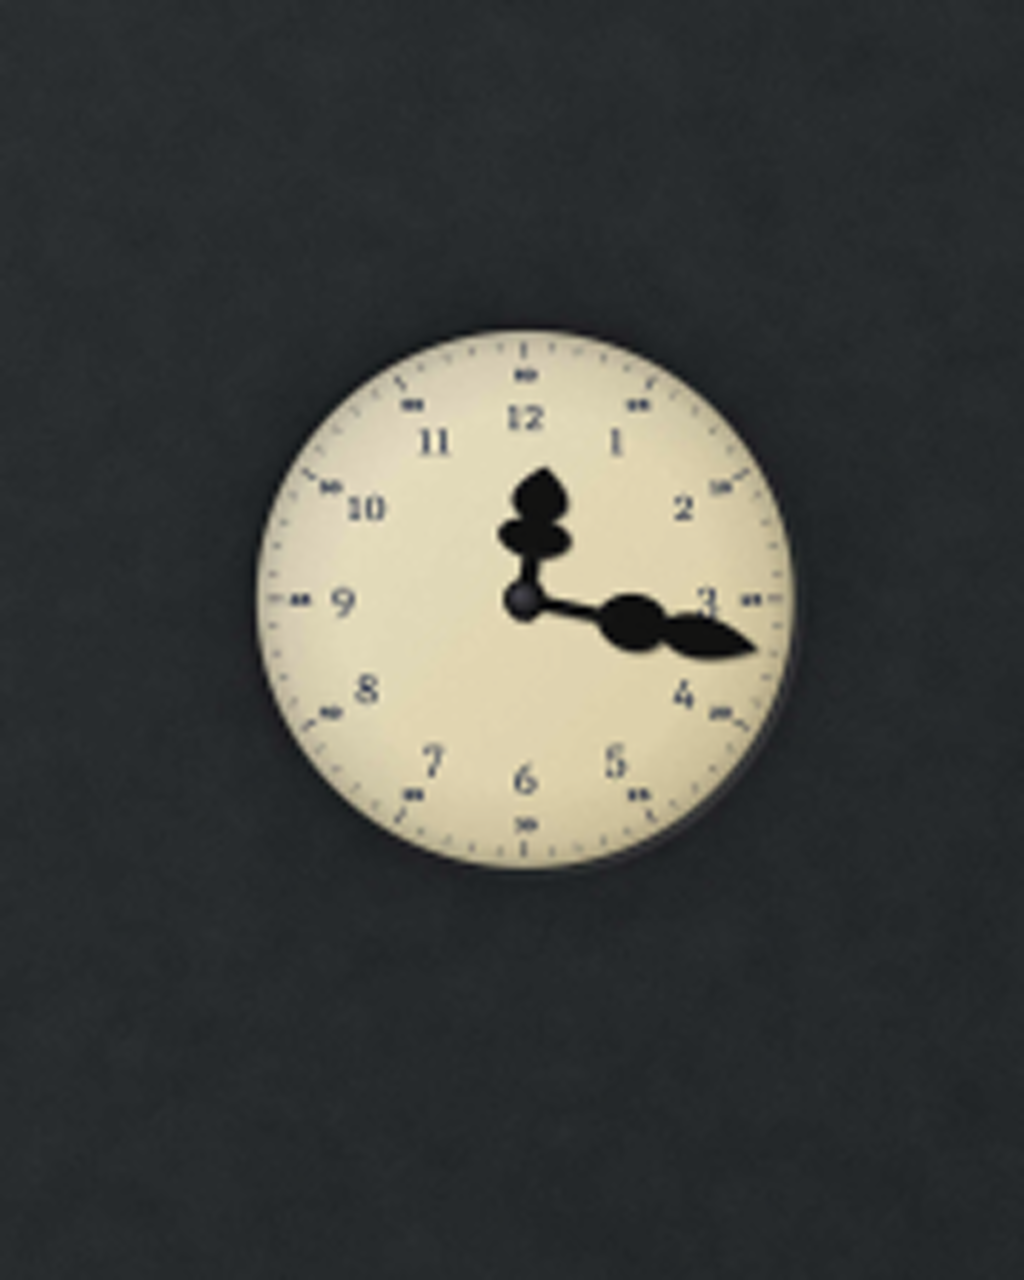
12 h 17 min
